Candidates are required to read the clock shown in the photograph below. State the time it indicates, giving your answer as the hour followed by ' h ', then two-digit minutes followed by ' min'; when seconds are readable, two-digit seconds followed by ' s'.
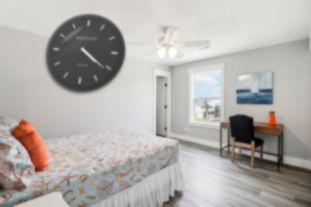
4 h 21 min
